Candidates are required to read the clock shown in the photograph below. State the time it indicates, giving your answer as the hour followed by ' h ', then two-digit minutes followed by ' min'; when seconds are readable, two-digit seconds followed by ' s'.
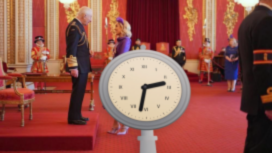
2 h 32 min
